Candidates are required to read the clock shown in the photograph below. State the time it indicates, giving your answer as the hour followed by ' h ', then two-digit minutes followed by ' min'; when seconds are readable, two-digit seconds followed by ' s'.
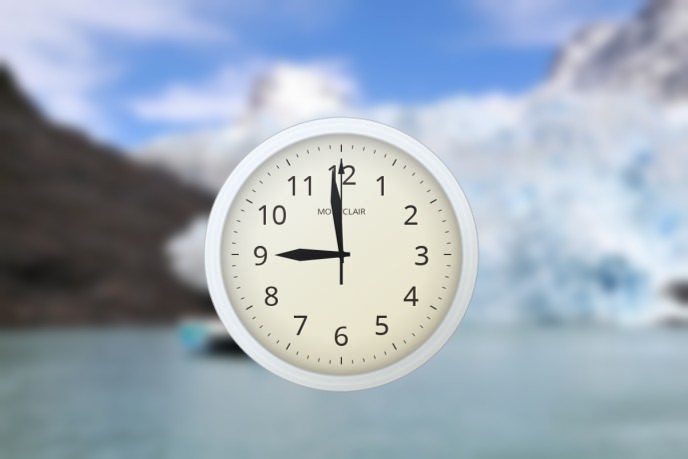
8 h 59 min 00 s
